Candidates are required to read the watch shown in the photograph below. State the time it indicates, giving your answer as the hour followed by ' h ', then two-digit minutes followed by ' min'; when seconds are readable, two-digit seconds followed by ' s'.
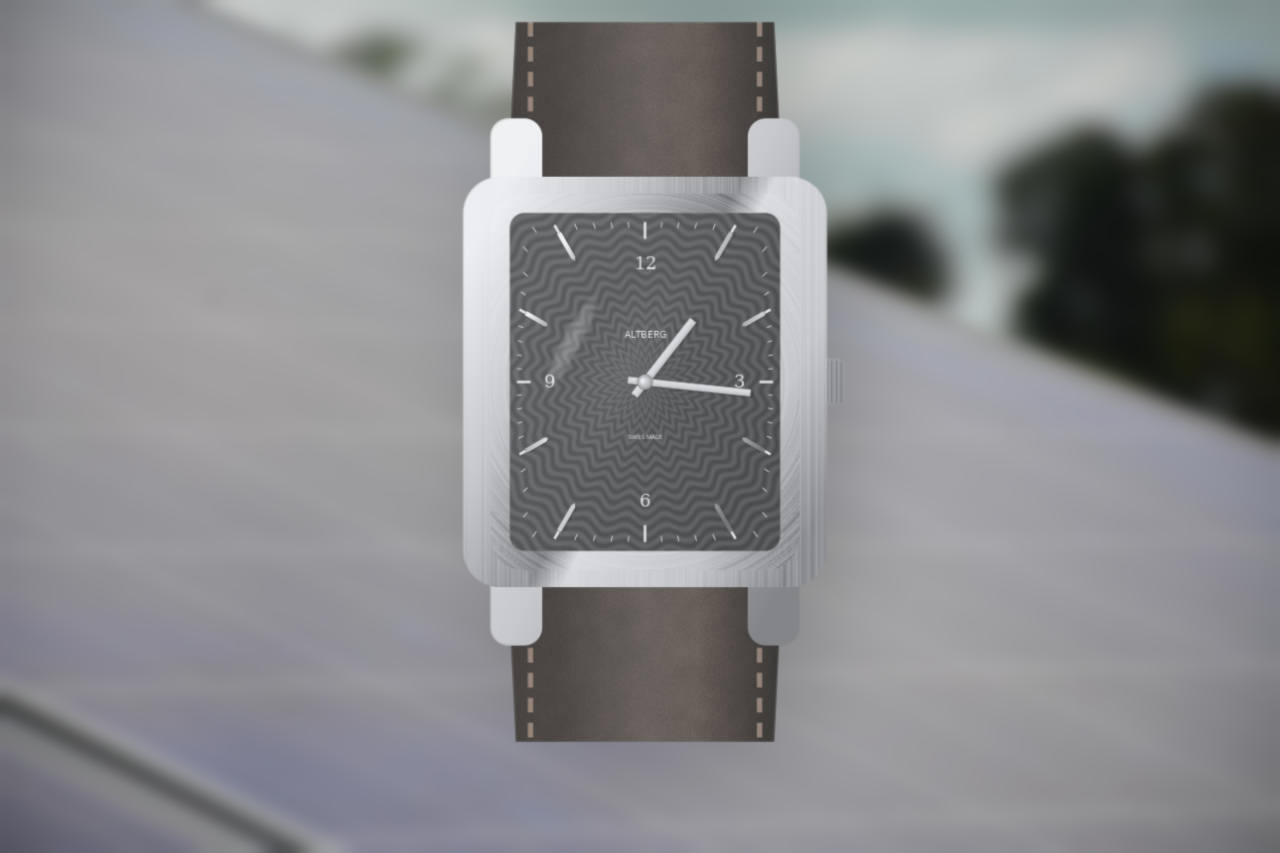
1 h 16 min
